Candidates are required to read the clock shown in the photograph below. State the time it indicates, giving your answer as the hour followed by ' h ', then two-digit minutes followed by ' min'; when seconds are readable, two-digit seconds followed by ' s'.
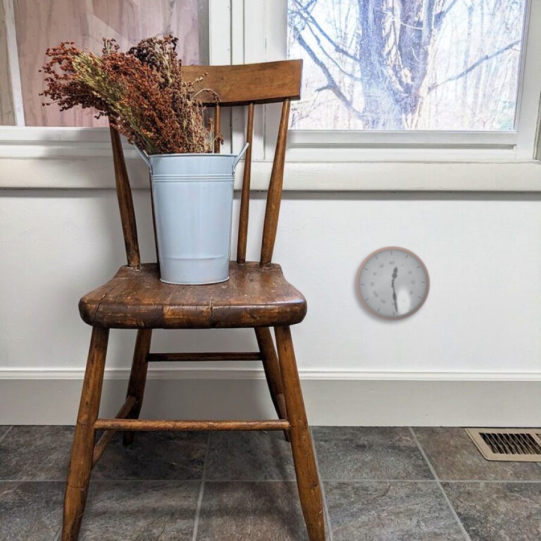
12 h 29 min
